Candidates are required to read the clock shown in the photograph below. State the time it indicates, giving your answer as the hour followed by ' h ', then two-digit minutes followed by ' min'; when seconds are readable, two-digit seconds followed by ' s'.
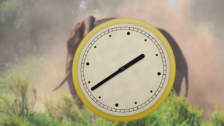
1 h 38 min
